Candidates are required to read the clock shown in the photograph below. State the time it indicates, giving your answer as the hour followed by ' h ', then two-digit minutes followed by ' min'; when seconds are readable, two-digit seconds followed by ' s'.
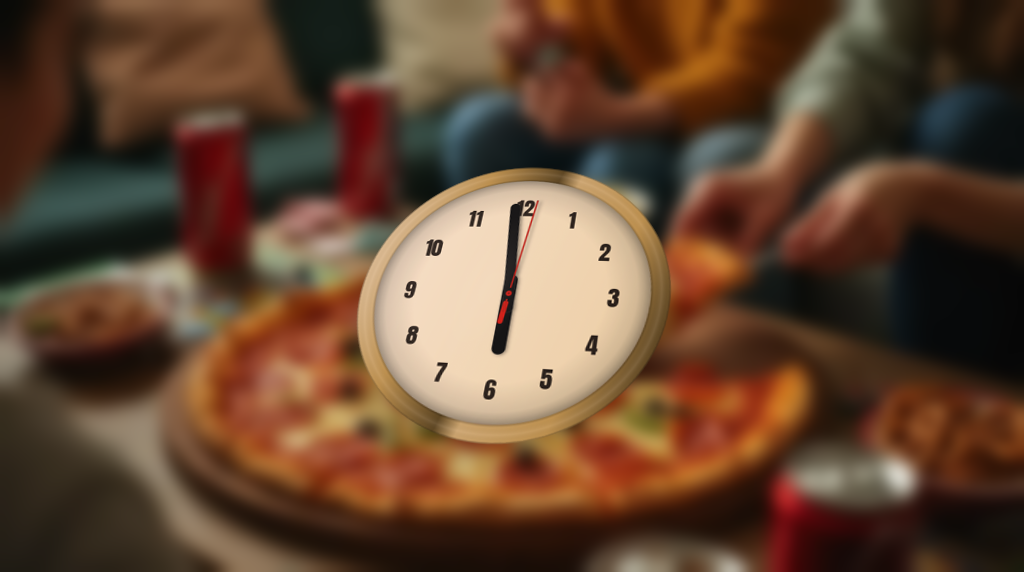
5 h 59 min 01 s
